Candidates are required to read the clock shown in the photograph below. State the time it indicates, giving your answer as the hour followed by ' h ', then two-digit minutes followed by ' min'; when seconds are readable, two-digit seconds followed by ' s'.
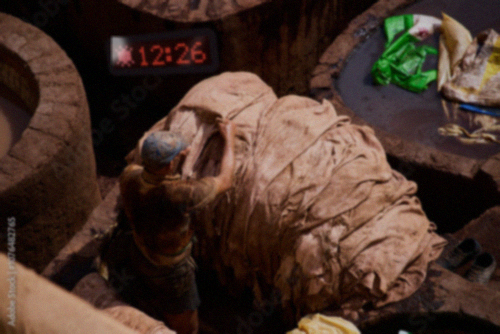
12 h 26 min
